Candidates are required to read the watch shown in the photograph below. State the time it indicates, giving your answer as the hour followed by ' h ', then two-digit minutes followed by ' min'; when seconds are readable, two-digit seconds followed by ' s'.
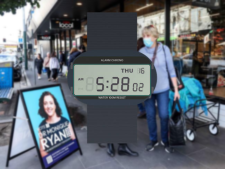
5 h 28 min 02 s
